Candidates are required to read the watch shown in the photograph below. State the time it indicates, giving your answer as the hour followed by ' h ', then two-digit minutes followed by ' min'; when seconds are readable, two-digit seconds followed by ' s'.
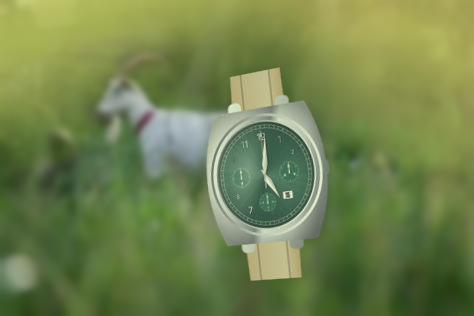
5 h 01 min
